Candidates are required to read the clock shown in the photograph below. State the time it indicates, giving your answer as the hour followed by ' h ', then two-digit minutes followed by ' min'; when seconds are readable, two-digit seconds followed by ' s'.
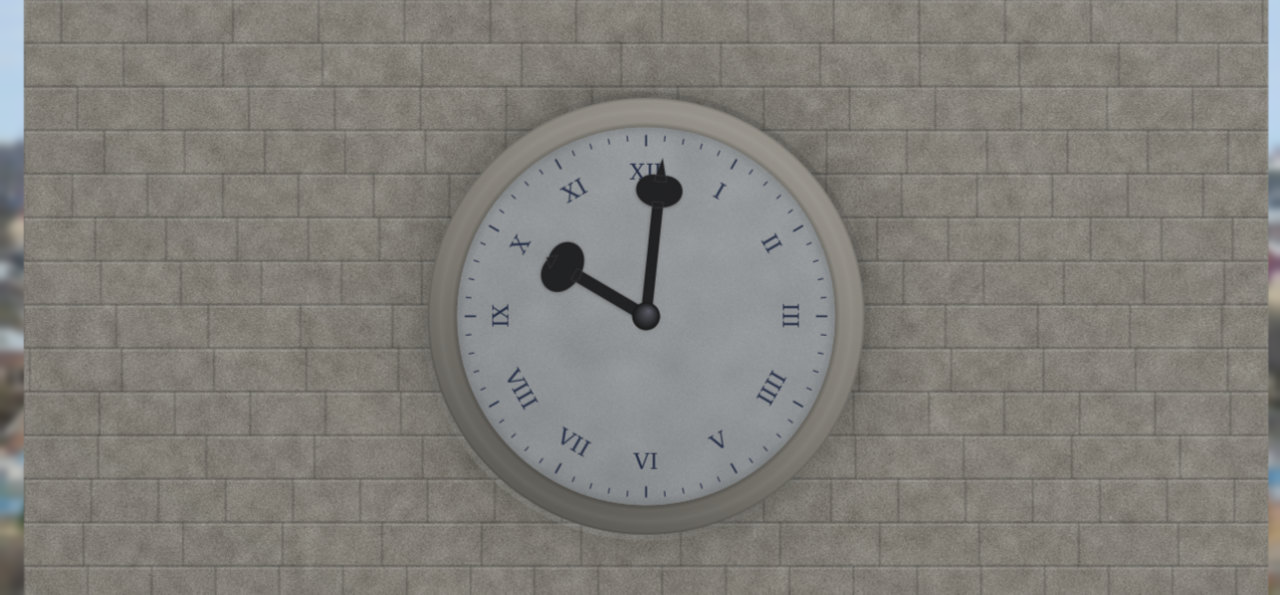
10 h 01 min
